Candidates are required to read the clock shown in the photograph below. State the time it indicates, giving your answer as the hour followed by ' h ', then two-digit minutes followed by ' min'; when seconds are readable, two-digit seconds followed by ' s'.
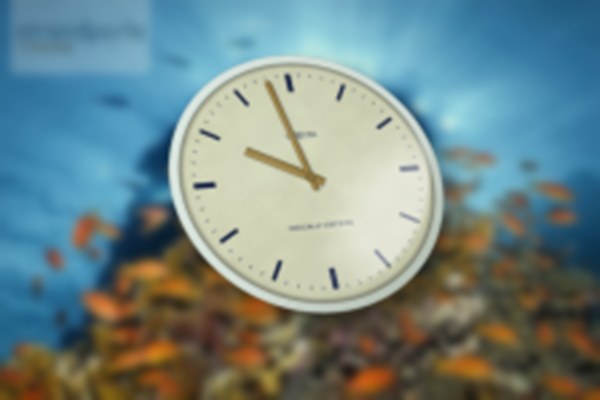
9 h 58 min
